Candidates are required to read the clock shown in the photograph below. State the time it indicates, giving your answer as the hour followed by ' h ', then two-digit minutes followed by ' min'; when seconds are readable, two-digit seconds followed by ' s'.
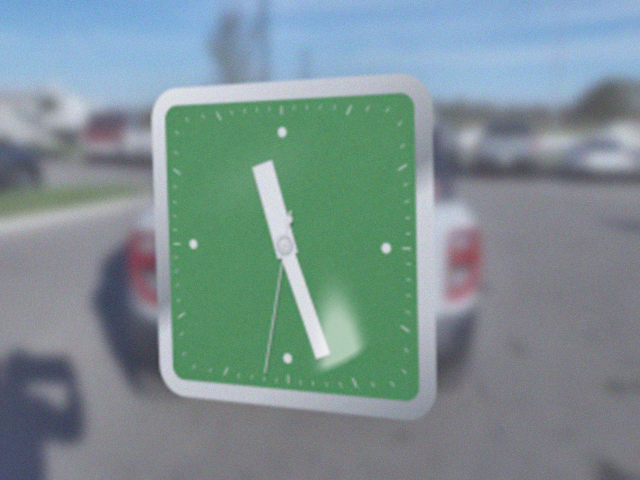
11 h 26 min 32 s
